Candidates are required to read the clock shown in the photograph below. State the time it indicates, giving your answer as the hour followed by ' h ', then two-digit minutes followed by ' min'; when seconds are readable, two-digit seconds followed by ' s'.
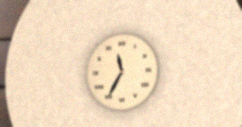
11 h 35 min
